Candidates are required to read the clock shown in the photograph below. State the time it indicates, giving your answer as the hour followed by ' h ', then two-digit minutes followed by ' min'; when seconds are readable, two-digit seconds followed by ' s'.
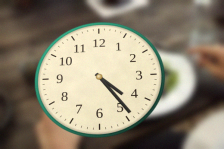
4 h 24 min
